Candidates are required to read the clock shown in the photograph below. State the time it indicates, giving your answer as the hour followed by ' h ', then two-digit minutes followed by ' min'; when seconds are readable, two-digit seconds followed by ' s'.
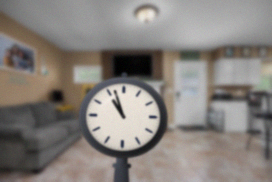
10 h 57 min
